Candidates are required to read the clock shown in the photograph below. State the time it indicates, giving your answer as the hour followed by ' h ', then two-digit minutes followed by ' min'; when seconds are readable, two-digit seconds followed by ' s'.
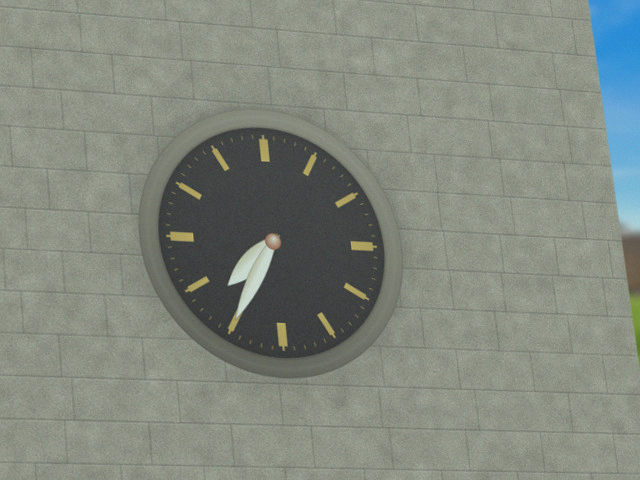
7 h 35 min
